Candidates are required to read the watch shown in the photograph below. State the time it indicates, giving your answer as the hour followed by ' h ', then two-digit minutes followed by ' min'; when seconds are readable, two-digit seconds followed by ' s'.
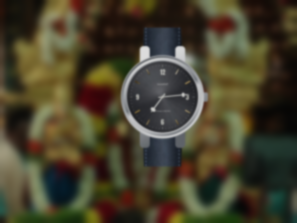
7 h 14 min
